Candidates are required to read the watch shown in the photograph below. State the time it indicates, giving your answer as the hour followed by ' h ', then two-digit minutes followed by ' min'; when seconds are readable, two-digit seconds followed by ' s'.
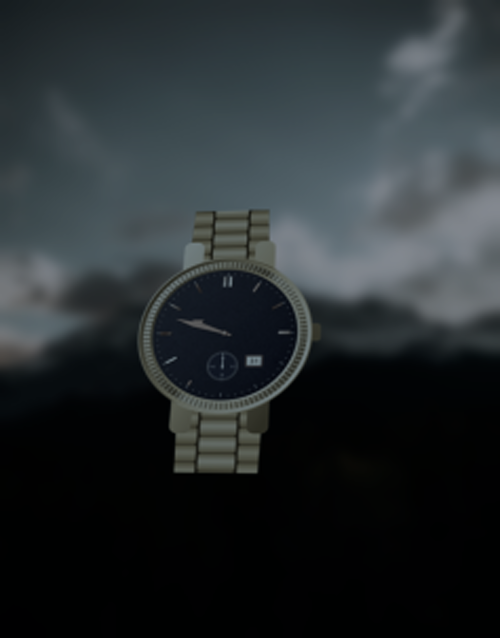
9 h 48 min
